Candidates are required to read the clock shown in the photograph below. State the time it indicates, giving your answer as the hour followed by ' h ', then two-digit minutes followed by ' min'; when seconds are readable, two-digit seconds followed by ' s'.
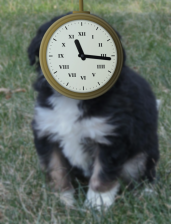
11 h 16 min
